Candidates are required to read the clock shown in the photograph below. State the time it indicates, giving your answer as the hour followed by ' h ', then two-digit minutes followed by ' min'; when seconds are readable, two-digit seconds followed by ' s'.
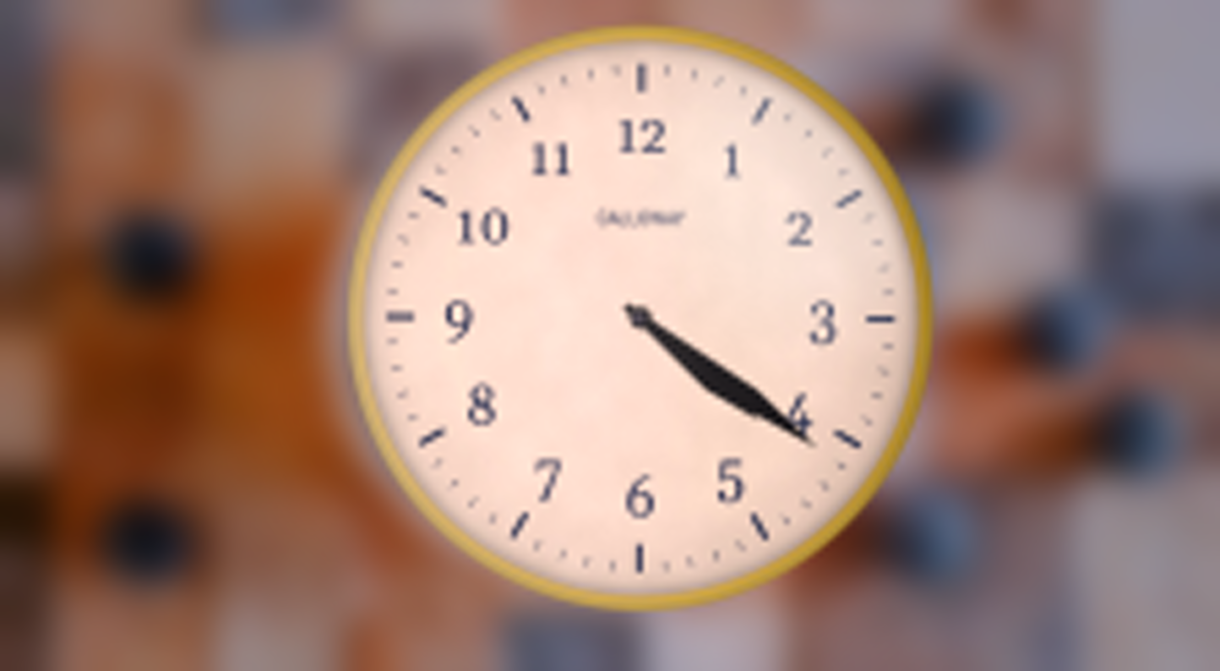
4 h 21 min
